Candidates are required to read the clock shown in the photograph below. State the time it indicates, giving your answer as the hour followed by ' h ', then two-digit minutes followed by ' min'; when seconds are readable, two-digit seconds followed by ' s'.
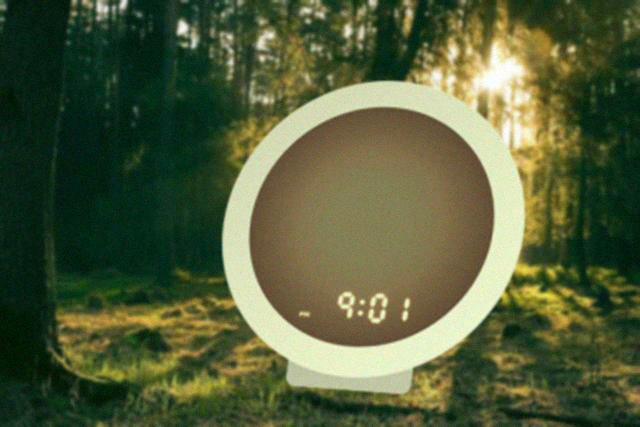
9 h 01 min
